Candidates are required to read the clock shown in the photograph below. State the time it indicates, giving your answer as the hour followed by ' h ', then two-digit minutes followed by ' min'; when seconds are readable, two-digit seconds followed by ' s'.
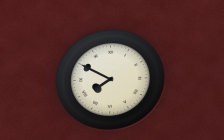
7 h 50 min
